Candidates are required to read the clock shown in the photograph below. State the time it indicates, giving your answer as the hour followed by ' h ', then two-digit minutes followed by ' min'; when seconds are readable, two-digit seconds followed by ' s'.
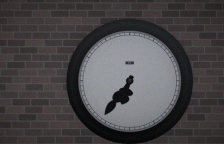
6 h 36 min
